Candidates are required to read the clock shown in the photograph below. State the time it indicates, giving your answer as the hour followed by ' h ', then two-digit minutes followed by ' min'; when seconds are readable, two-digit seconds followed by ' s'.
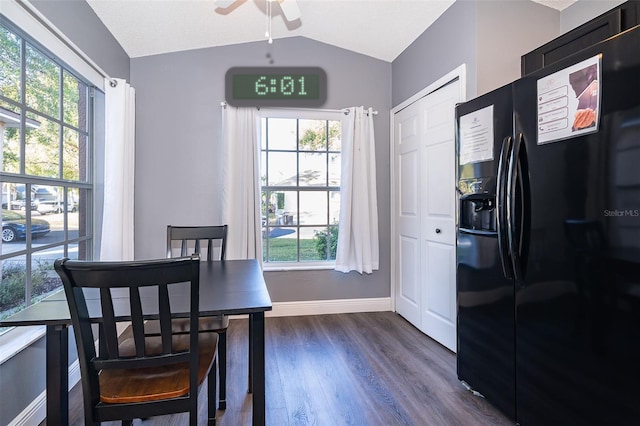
6 h 01 min
